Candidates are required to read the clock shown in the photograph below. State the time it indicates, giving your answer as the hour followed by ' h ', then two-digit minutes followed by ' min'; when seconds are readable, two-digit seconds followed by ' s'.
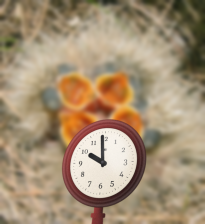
9 h 59 min
